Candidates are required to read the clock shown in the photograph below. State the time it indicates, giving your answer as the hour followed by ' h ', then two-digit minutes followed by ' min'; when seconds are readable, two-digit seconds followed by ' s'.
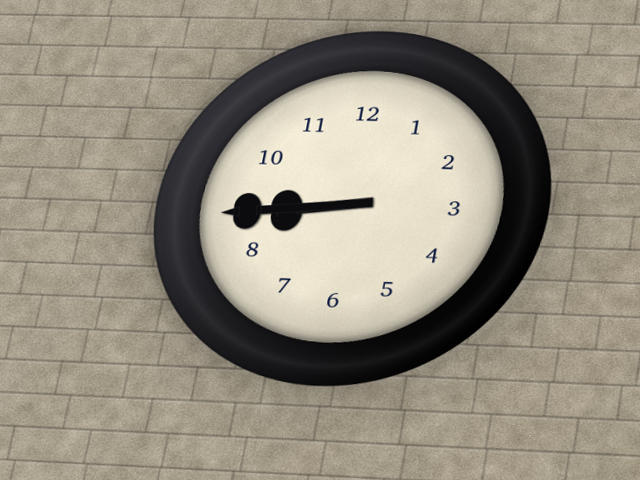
8 h 44 min
